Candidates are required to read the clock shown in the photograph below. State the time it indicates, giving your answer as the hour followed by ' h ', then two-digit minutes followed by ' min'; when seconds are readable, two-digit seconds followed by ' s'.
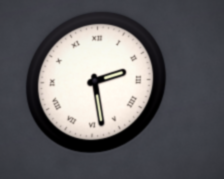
2 h 28 min
